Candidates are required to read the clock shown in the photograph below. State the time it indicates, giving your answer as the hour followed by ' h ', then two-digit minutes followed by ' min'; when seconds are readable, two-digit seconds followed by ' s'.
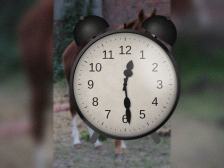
12 h 29 min
